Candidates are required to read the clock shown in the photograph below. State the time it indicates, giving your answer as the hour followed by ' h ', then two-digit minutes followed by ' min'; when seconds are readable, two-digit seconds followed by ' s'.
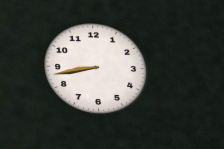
8 h 43 min
